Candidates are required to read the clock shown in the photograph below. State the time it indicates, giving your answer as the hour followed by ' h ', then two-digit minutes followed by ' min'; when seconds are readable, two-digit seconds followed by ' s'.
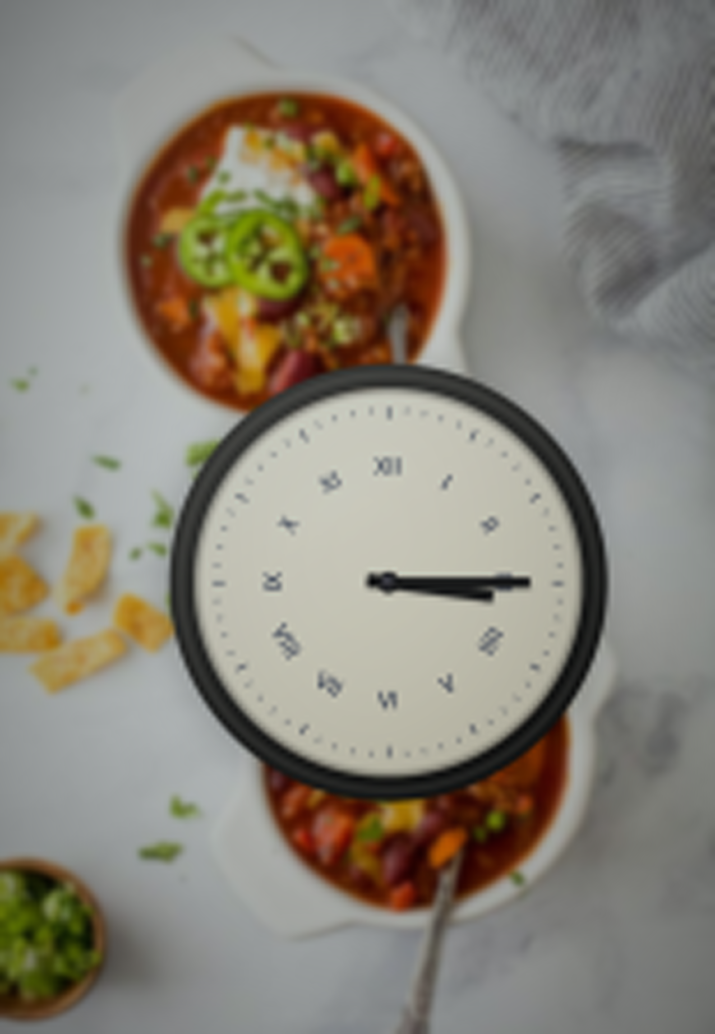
3 h 15 min
